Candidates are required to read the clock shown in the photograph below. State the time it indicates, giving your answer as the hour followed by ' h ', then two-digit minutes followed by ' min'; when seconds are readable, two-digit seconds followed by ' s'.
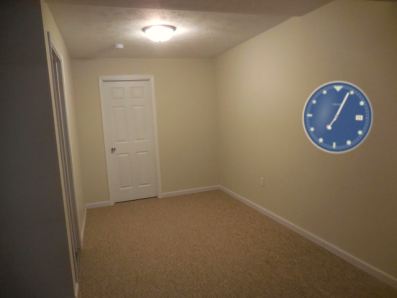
7 h 04 min
